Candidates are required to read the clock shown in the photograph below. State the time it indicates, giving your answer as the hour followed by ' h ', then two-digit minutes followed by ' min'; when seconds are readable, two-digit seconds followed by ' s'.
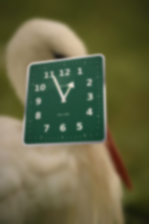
12 h 56 min
